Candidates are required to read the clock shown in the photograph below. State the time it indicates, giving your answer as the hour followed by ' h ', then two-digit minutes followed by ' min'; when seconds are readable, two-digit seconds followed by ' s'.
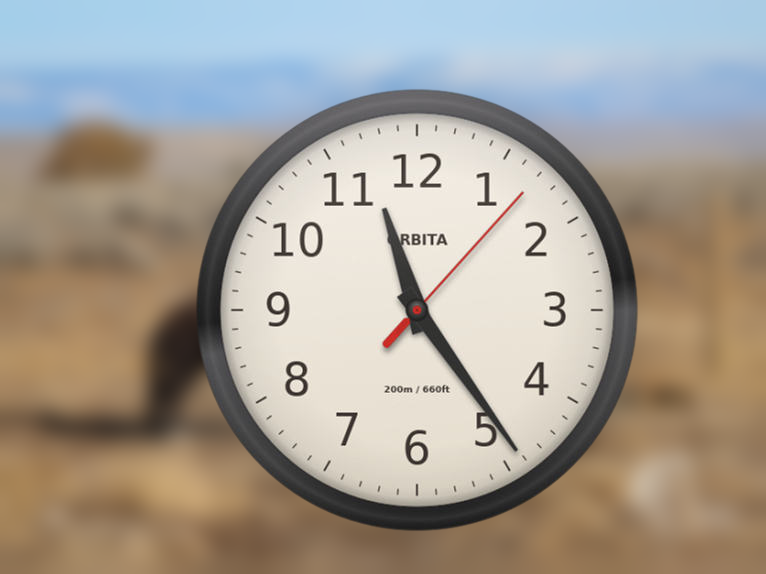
11 h 24 min 07 s
